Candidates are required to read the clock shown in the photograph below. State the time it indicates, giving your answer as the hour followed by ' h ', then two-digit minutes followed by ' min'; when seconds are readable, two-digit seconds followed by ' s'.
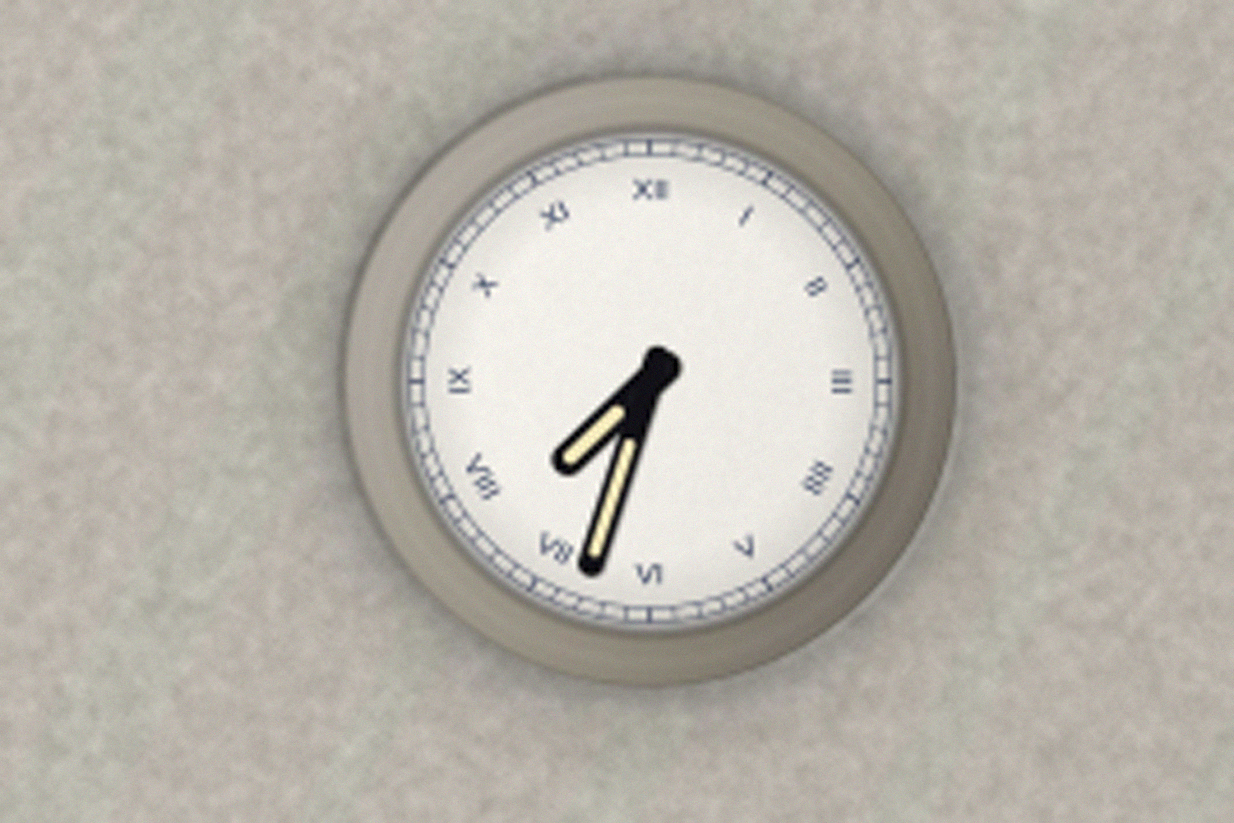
7 h 33 min
